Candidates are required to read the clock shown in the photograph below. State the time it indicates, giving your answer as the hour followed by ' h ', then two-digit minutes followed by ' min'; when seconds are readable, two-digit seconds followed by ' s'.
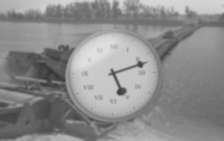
5 h 12 min
